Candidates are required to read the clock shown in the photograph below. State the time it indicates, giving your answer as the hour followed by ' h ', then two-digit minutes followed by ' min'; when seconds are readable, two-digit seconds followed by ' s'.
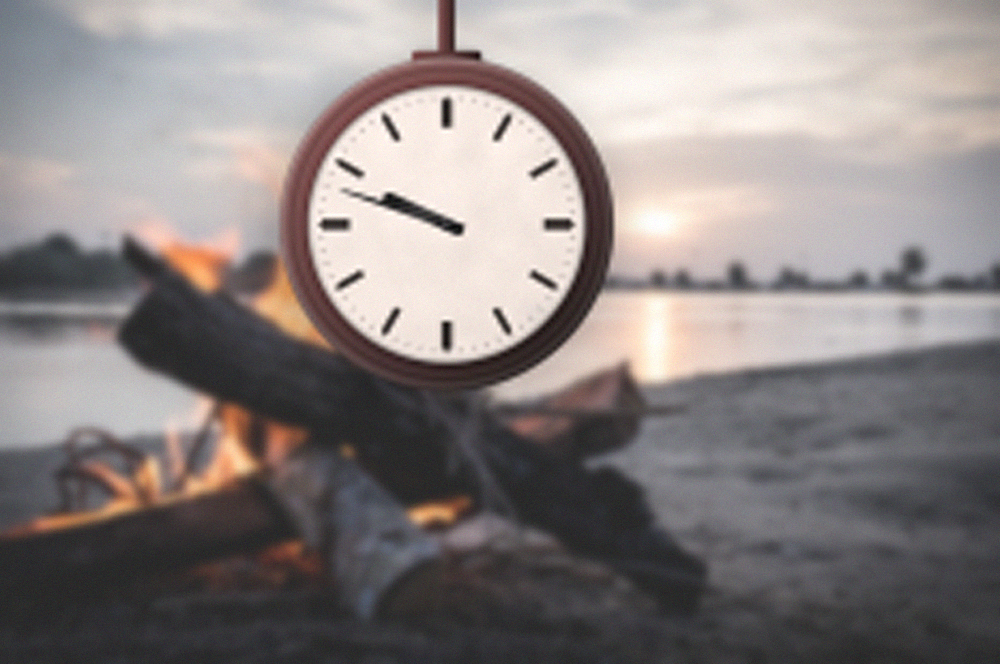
9 h 48 min
